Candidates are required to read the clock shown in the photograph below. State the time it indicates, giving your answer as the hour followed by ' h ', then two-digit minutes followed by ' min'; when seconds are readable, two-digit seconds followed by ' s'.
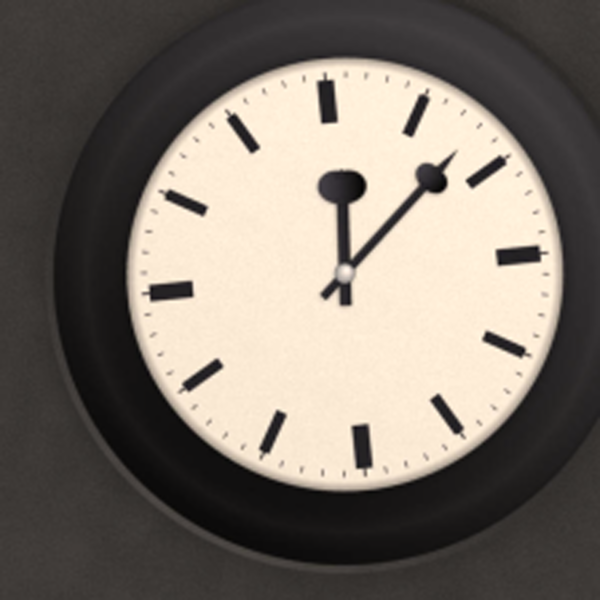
12 h 08 min
